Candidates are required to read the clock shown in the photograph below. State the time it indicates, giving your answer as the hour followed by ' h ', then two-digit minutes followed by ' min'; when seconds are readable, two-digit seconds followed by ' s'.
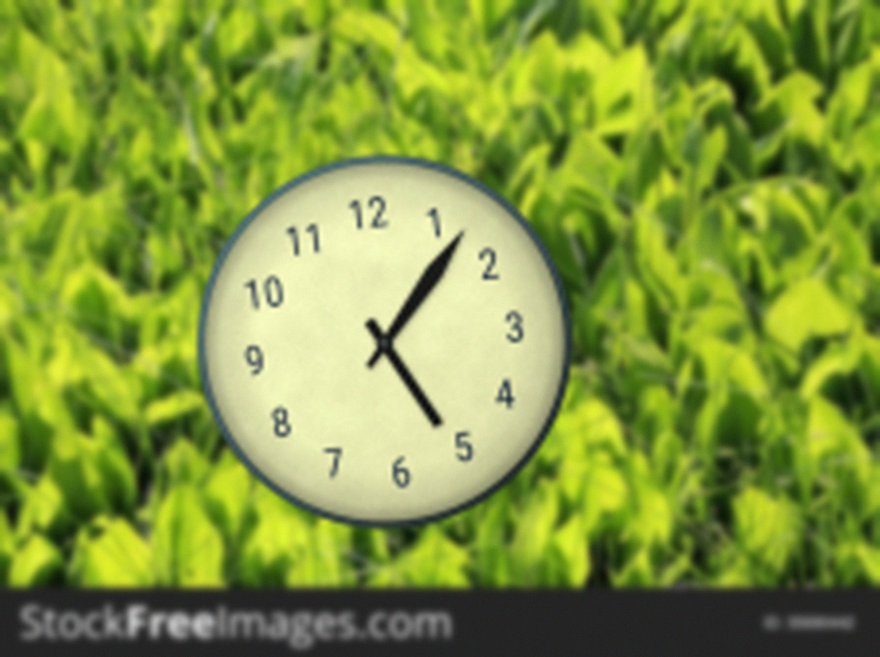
5 h 07 min
